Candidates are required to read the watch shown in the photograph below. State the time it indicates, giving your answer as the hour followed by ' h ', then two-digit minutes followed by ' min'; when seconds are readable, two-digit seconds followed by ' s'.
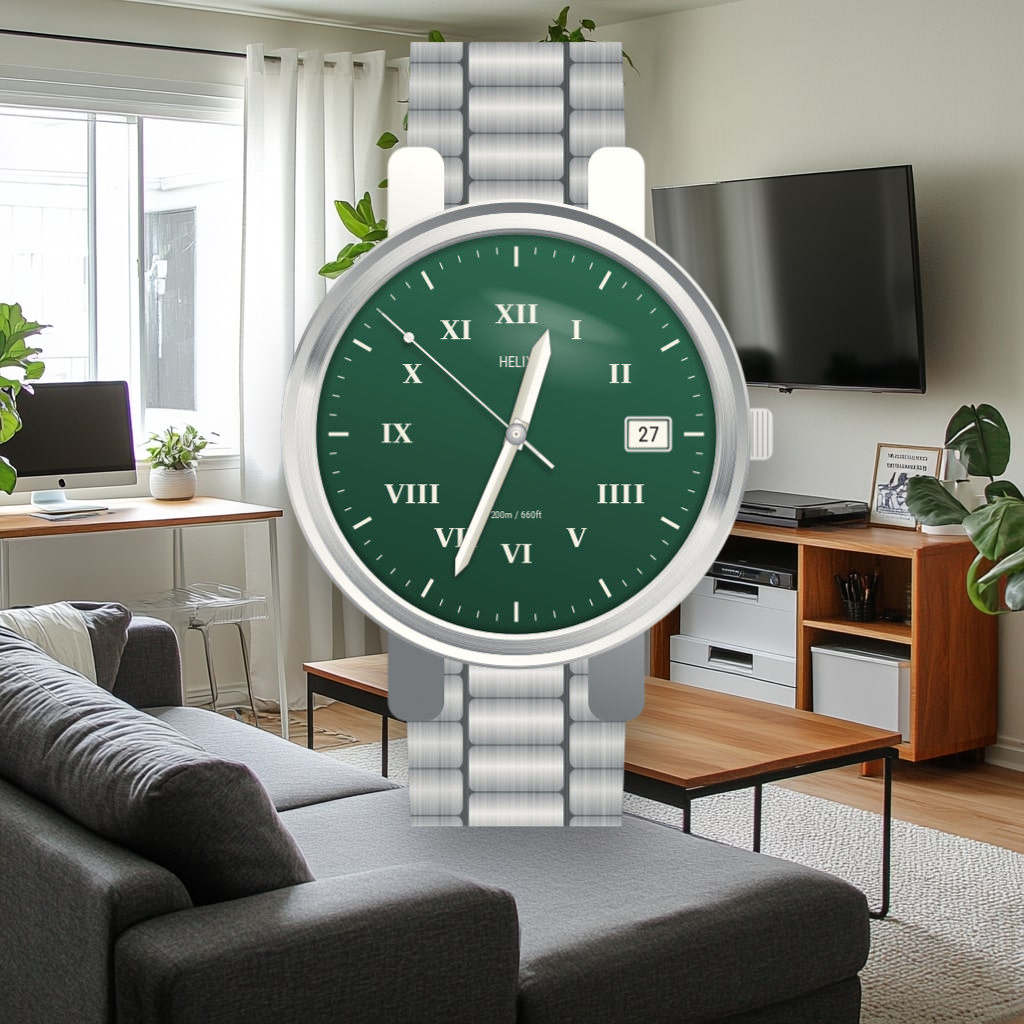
12 h 33 min 52 s
